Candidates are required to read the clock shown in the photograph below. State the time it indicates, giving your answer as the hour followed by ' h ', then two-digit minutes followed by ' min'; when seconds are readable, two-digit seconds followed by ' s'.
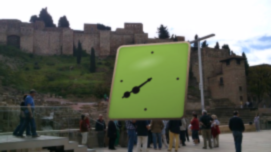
7 h 39 min
